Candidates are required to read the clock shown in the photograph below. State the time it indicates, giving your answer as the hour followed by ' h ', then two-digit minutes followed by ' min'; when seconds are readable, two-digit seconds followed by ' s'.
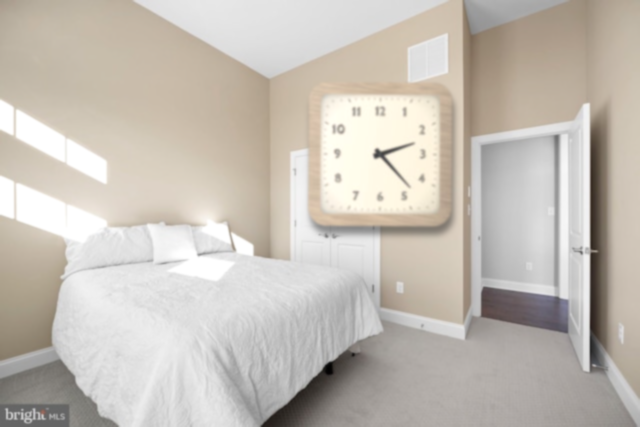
2 h 23 min
